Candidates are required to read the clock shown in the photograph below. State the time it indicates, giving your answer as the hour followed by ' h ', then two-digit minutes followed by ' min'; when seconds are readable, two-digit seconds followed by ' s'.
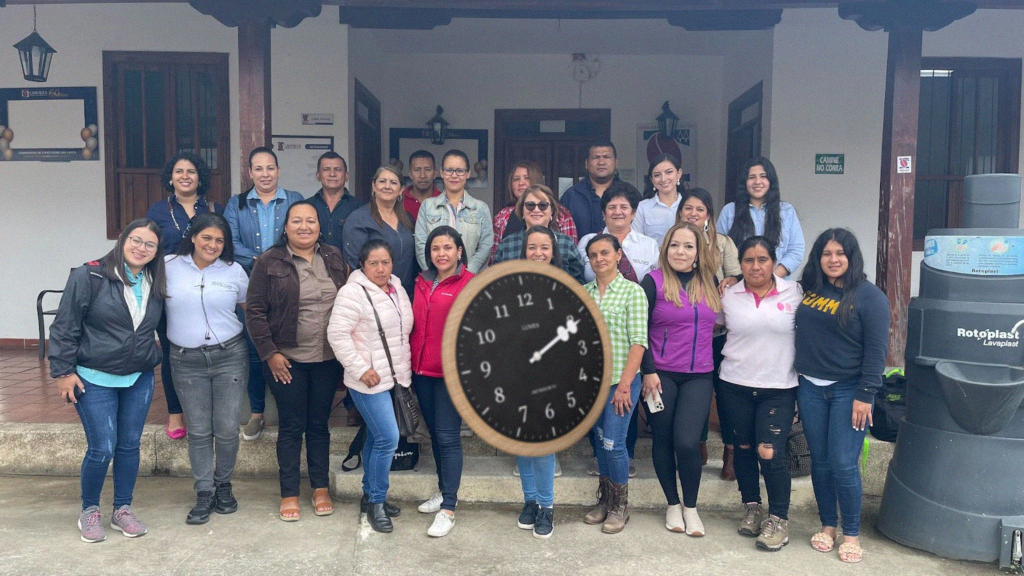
2 h 11 min
